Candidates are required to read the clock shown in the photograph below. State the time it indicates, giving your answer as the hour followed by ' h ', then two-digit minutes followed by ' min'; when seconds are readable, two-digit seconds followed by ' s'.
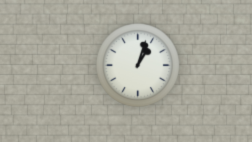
1 h 03 min
